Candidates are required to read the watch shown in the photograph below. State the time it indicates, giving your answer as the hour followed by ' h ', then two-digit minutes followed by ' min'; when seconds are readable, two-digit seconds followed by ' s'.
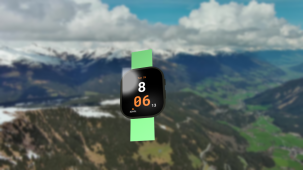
8 h 06 min
